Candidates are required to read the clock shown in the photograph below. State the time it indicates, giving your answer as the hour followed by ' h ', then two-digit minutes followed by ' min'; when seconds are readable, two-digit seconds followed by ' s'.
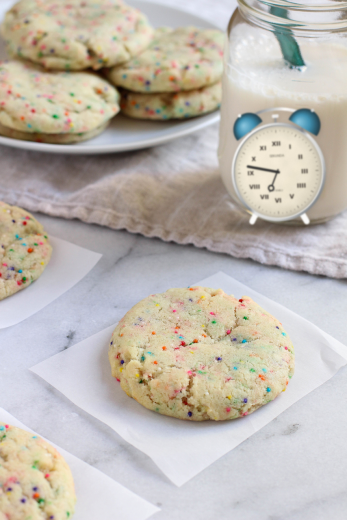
6 h 47 min
